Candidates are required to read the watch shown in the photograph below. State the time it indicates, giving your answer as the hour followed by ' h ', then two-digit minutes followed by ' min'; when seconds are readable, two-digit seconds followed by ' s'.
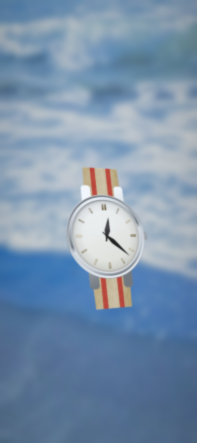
12 h 22 min
